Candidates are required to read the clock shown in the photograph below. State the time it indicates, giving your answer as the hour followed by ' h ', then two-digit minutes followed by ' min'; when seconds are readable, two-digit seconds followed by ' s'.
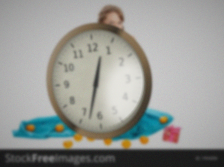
12 h 33 min
